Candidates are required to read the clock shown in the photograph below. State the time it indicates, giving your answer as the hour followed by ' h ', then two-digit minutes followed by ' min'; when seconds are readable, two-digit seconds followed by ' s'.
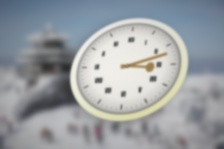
3 h 12 min
